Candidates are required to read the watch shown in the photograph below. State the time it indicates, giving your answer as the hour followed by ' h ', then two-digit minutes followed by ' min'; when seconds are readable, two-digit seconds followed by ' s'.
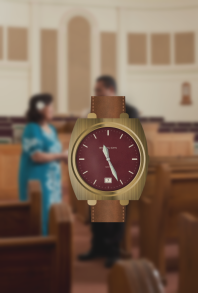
11 h 26 min
